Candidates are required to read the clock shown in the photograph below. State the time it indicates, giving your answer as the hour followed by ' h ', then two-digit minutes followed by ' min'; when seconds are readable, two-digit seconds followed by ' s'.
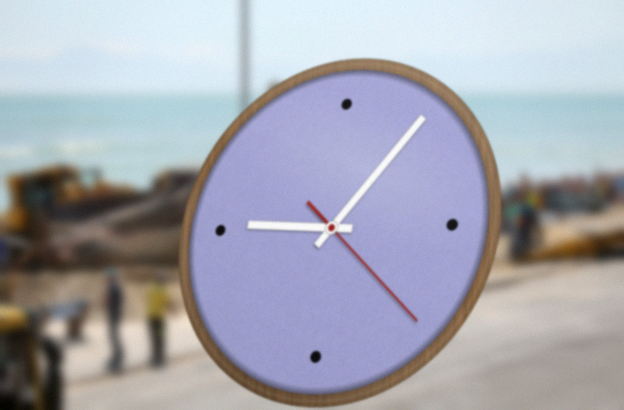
9 h 06 min 22 s
